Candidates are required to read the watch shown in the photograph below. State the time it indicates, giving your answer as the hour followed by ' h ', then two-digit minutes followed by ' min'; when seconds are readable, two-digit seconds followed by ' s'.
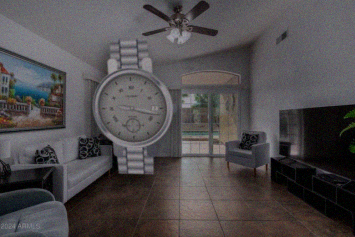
9 h 17 min
